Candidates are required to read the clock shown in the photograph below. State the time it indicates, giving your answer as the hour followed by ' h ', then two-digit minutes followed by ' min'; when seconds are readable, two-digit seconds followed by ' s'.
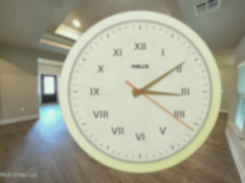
3 h 09 min 21 s
